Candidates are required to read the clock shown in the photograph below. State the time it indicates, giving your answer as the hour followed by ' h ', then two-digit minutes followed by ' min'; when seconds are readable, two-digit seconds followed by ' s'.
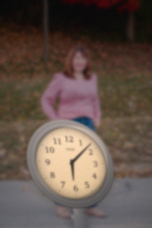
6 h 08 min
